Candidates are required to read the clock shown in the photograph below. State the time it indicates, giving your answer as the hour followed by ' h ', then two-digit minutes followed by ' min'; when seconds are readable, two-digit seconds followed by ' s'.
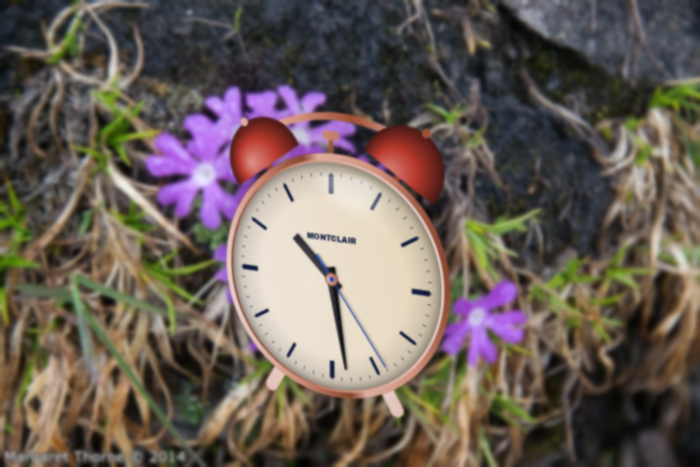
10 h 28 min 24 s
